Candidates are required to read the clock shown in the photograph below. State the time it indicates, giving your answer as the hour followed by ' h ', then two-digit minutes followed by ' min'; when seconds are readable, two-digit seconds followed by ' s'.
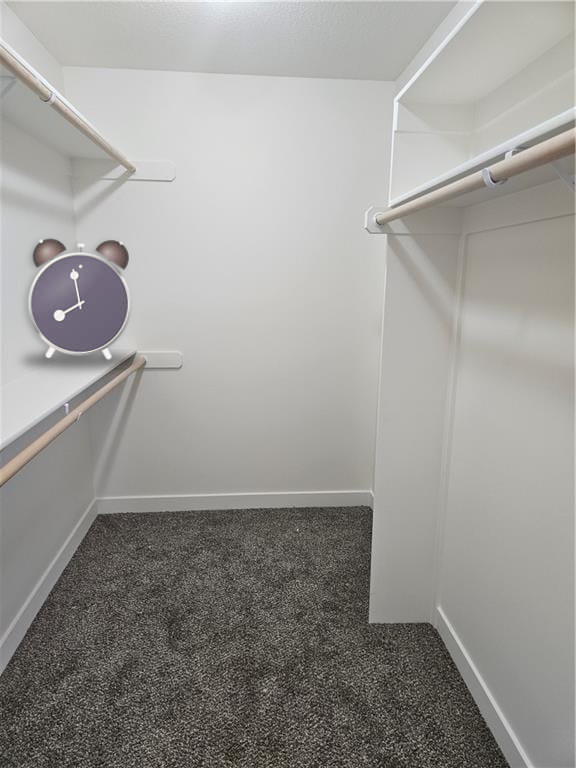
7 h 58 min
